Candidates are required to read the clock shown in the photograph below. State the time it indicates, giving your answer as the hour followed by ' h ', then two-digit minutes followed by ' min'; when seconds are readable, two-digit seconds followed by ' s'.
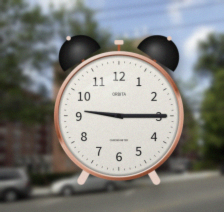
9 h 15 min
